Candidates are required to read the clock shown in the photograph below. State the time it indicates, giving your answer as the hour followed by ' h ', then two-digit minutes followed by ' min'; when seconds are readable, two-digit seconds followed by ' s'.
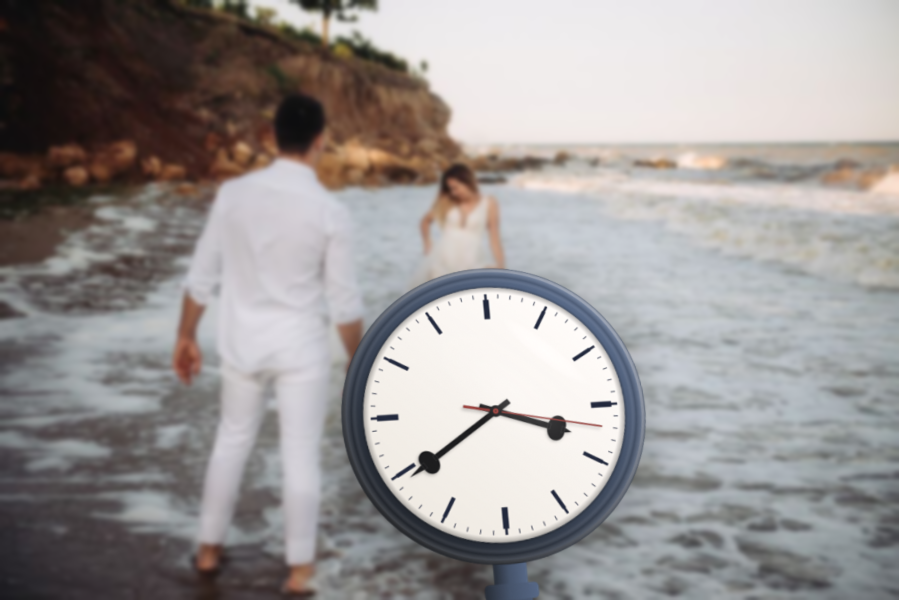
3 h 39 min 17 s
